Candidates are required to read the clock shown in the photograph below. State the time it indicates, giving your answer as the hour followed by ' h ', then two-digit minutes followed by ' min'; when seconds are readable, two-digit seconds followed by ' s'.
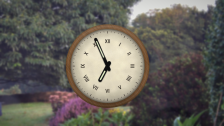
6 h 56 min
